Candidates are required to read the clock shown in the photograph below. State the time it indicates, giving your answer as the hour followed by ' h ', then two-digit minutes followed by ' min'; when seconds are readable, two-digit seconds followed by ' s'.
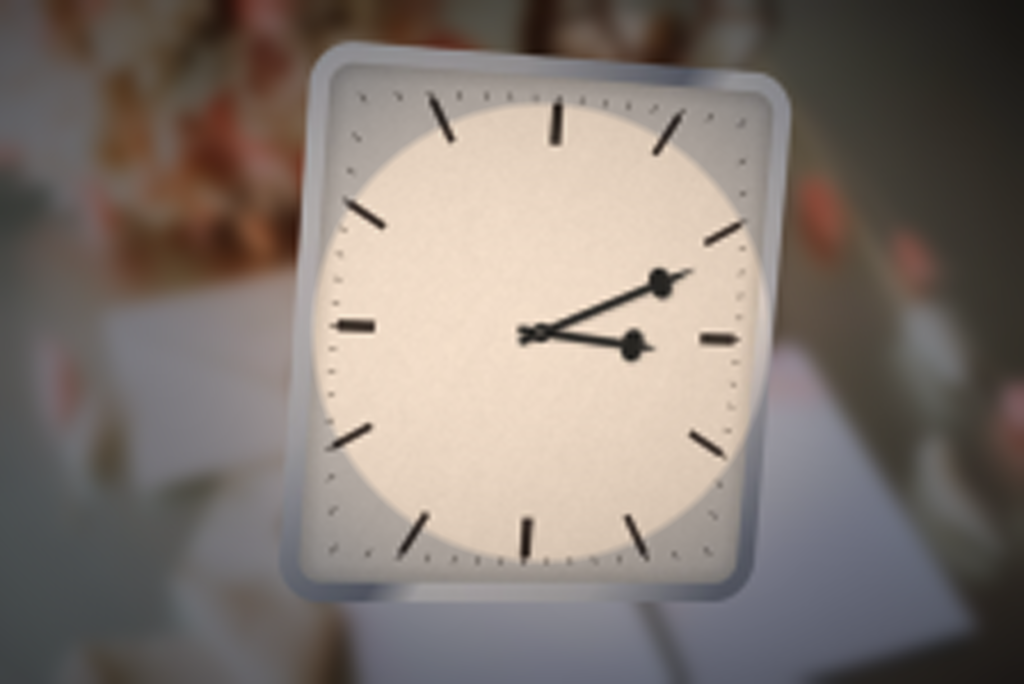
3 h 11 min
